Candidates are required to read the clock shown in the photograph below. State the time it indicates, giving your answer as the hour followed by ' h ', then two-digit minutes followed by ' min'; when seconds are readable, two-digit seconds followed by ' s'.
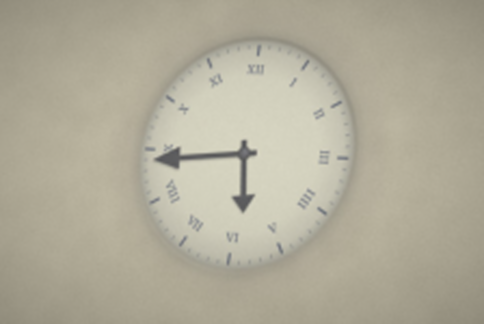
5 h 44 min
